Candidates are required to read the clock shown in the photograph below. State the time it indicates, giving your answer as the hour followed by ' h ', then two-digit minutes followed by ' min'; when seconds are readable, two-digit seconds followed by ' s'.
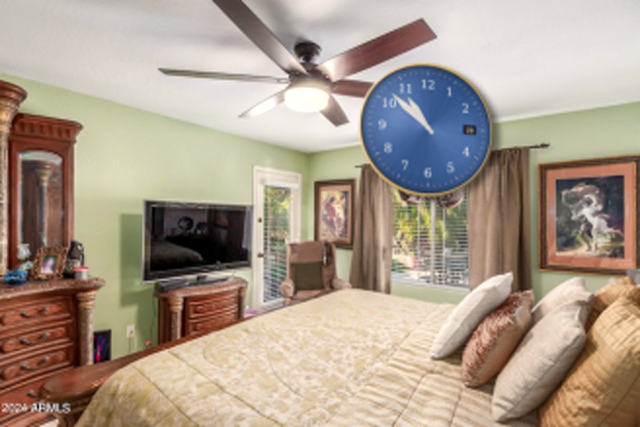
10 h 52 min
